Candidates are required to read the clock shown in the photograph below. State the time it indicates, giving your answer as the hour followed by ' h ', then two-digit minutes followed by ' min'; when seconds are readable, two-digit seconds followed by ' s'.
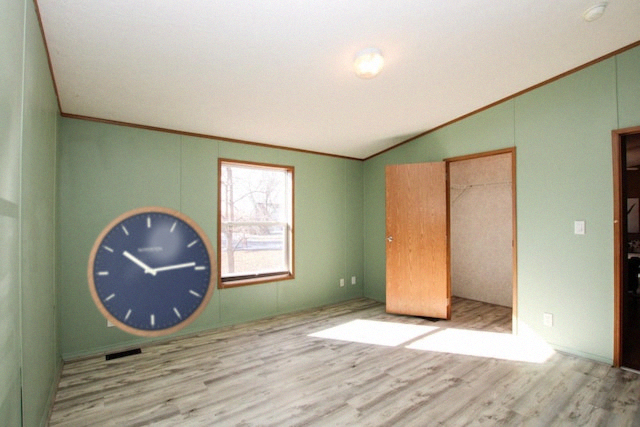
10 h 14 min
